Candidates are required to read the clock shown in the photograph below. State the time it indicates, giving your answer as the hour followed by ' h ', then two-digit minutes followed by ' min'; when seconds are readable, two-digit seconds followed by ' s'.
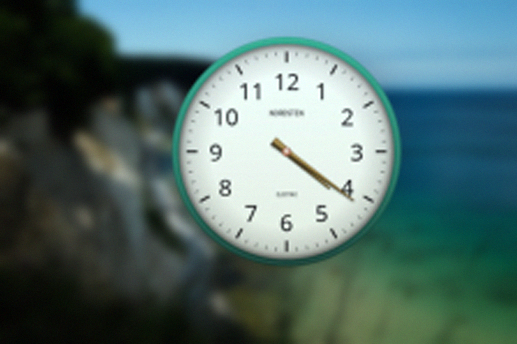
4 h 21 min
